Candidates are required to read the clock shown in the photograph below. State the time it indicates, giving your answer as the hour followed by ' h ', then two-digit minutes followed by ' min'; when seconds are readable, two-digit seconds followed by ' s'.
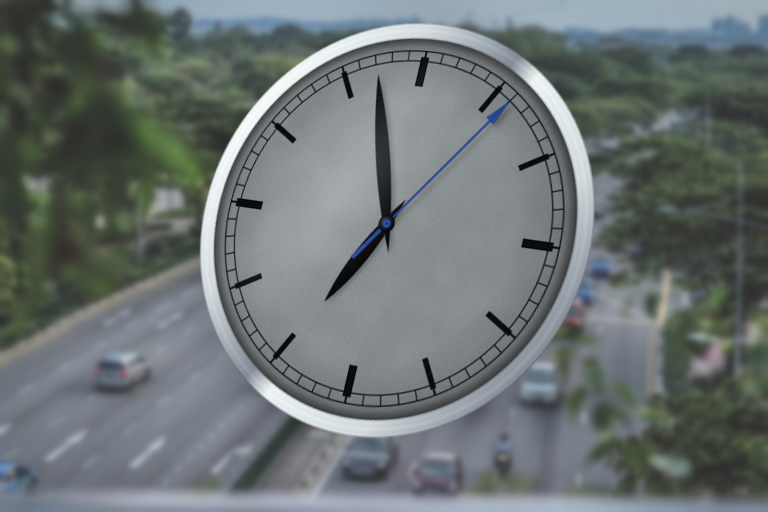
6 h 57 min 06 s
